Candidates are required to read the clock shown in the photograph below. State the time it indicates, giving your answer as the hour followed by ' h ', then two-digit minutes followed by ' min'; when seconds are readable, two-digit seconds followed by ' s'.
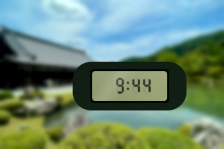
9 h 44 min
